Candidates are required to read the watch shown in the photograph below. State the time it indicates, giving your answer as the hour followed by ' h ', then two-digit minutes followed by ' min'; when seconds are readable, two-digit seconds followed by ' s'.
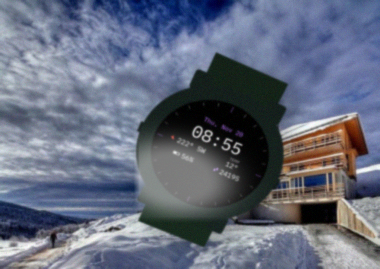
8 h 55 min
